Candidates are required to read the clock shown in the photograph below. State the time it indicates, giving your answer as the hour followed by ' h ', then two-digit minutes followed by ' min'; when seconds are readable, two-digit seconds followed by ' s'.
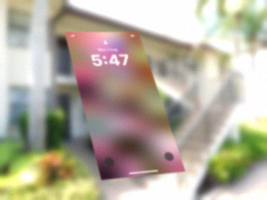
5 h 47 min
